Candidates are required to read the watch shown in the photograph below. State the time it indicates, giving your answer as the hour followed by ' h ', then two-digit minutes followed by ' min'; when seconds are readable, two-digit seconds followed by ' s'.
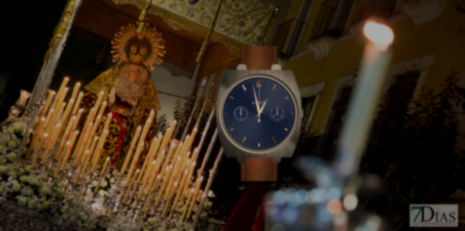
12 h 58 min
